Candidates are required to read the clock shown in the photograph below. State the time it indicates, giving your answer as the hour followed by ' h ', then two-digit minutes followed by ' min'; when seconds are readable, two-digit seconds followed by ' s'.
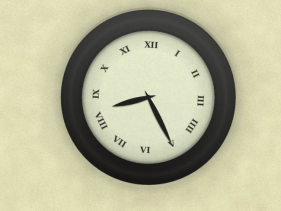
8 h 25 min
